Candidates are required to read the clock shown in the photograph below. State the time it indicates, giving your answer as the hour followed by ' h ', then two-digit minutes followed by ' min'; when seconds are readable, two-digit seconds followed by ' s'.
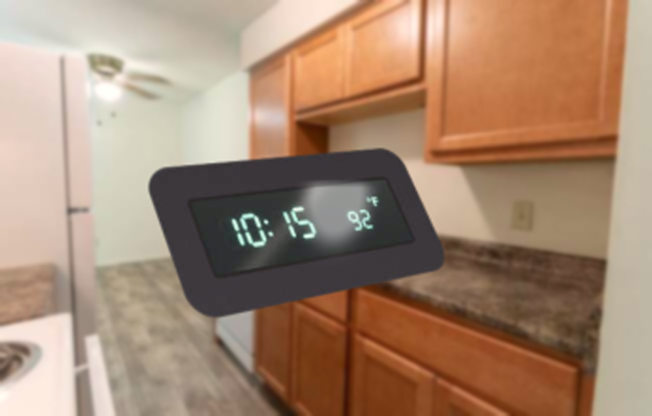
10 h 15 min
